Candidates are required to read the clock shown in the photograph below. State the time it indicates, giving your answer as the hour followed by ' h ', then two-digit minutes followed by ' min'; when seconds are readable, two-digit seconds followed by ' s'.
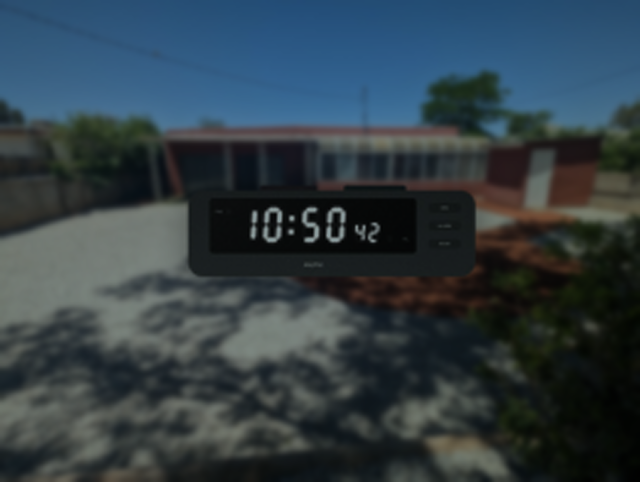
10 h 50 min 42 s
